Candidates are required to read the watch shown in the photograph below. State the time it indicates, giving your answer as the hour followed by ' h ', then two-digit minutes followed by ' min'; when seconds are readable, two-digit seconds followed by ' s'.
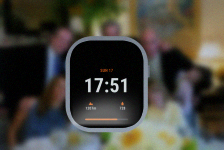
17 h 51 min
